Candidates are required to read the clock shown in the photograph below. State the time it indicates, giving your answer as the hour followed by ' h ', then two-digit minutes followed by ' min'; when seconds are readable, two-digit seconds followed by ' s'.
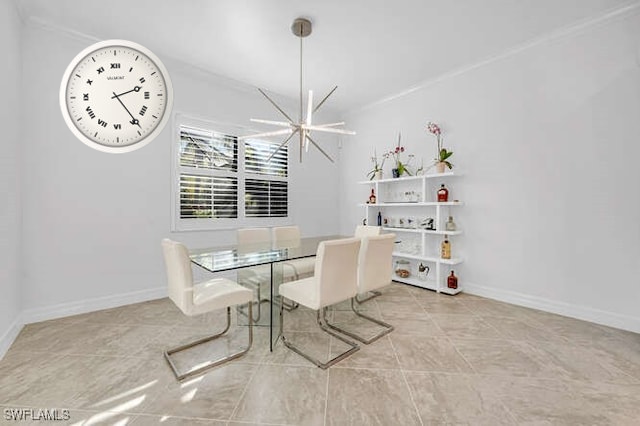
2 h 24 min
